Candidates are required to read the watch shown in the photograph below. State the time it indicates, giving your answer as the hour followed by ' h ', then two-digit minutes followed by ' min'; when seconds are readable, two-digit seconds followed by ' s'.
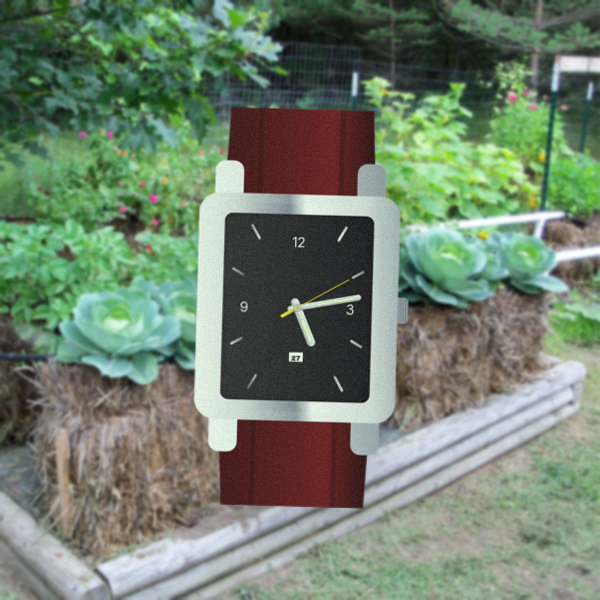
5 h 13 min 10 s
